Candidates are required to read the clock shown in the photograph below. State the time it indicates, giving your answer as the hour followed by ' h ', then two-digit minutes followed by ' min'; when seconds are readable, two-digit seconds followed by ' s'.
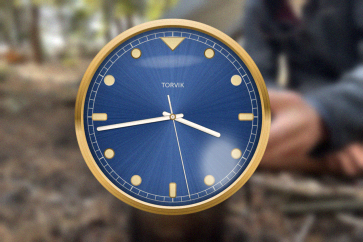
3 h 43 min 28 s
